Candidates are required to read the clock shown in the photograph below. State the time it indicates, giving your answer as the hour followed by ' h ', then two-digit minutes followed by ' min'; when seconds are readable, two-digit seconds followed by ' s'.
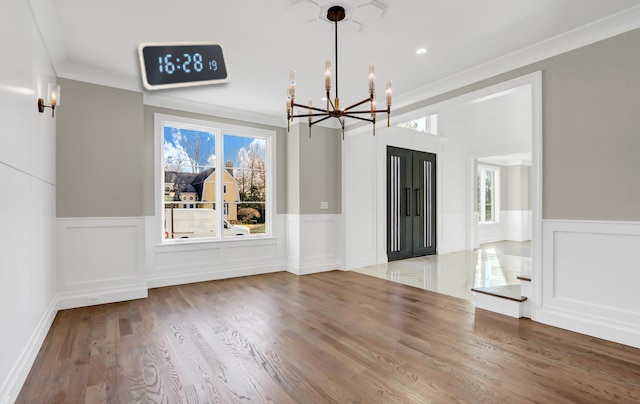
16 h 28 min 19 s
